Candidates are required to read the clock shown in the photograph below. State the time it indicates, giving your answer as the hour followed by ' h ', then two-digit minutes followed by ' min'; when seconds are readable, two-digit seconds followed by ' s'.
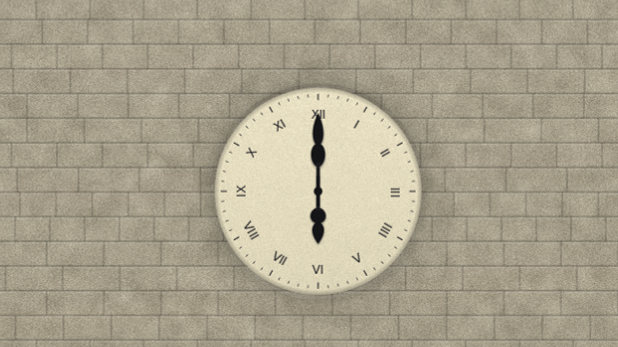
6 h 00 min
